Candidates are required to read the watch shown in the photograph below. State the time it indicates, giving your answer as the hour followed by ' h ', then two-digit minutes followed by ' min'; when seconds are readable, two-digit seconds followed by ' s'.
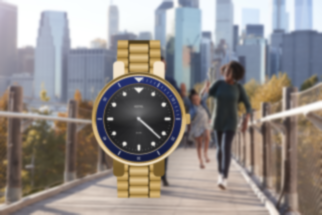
4 h 22 min
